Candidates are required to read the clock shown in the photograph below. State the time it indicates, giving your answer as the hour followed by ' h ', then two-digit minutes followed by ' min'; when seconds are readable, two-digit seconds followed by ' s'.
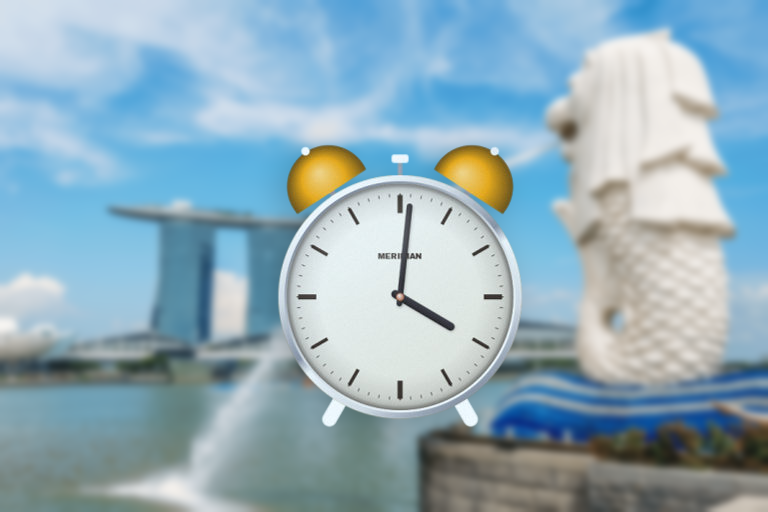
4 h 01 min
